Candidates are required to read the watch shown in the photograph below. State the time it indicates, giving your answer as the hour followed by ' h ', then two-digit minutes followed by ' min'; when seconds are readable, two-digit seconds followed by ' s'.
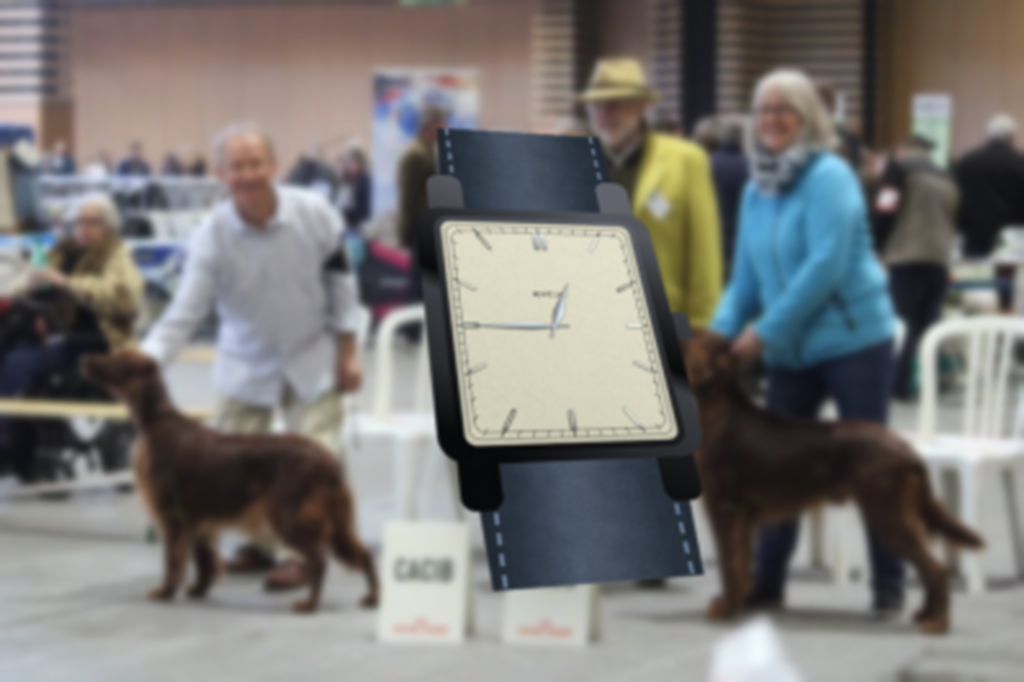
12 h 45 min
